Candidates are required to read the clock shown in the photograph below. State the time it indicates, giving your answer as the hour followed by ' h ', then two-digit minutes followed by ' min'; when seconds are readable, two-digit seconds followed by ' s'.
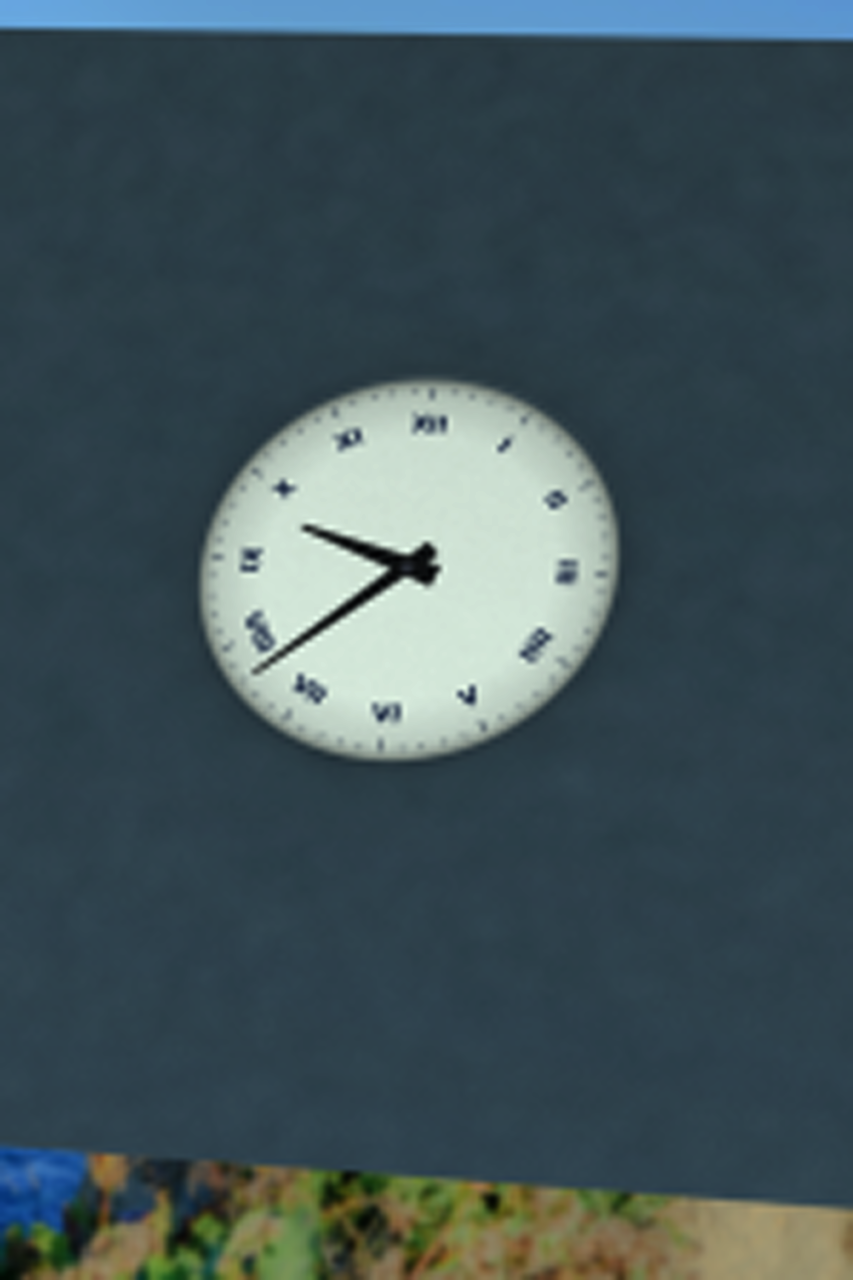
9 h 38 min
